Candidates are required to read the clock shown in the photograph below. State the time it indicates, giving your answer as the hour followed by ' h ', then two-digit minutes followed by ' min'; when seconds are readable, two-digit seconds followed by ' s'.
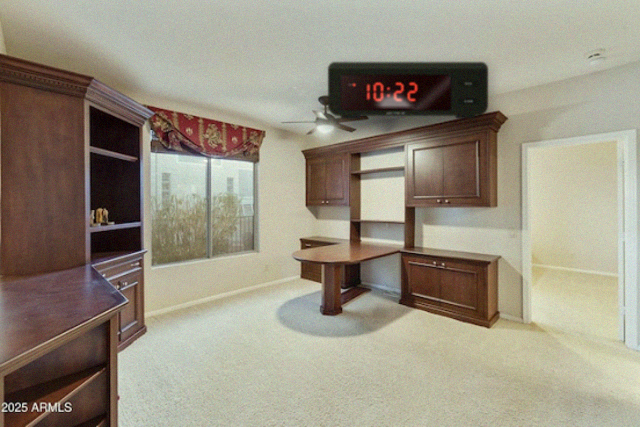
10 h 22 min
